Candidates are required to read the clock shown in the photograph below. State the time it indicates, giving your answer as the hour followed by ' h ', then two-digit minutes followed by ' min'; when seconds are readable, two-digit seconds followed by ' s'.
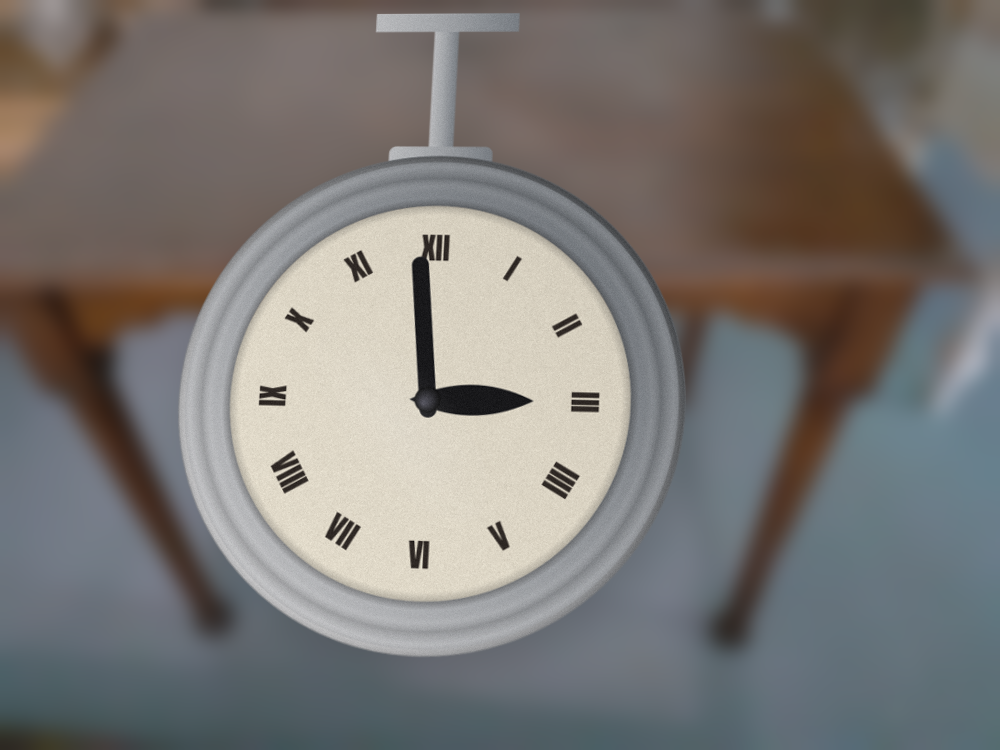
2 h 59 min
